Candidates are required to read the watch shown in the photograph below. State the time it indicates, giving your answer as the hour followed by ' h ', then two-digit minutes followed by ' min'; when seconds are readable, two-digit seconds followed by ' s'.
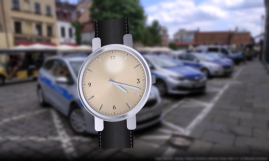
4 h 18 min
